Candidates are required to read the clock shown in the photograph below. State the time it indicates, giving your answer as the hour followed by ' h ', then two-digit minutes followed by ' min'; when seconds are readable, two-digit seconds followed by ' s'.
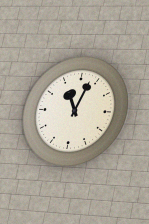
11 h 03 min
